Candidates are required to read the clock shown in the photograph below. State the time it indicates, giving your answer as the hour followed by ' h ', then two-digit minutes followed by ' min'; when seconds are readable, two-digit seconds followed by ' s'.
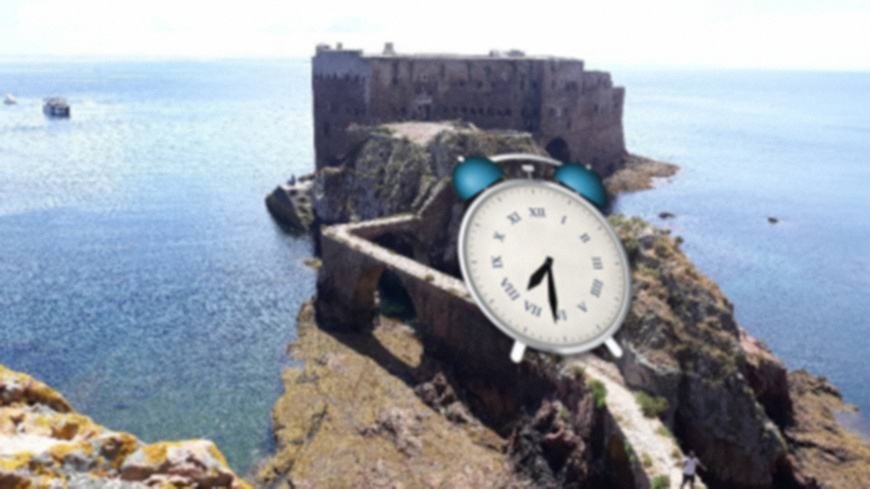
7 h 31 min
